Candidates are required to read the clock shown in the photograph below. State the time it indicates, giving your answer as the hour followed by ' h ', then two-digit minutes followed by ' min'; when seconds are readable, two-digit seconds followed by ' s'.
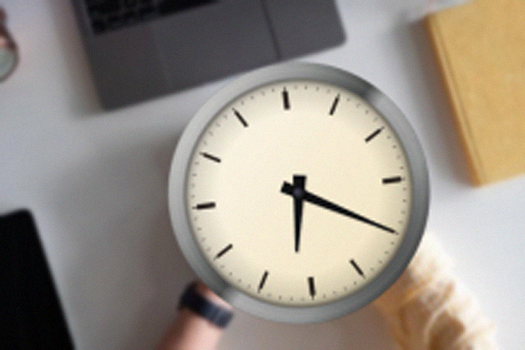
6 h 20 min
